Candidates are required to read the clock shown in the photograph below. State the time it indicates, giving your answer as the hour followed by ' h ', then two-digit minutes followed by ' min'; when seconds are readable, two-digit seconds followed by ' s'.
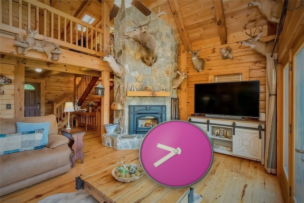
9 h 39 min
